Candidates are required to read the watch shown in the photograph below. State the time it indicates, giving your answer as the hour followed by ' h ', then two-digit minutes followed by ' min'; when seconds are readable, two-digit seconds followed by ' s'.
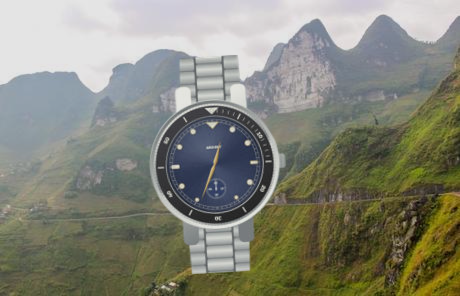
12 h 34 min
